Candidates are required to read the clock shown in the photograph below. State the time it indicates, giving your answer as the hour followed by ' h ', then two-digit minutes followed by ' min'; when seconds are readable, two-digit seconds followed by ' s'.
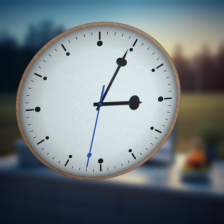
3 h 04 min 32 s
